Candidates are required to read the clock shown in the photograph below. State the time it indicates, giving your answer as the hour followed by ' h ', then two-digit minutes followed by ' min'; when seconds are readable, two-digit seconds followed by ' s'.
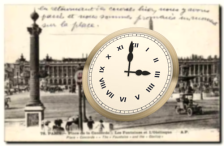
2 h 59 min
